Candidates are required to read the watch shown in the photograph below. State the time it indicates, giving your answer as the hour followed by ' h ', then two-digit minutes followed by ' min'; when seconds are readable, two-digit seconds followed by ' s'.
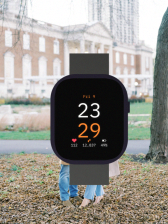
23 h 29 min
